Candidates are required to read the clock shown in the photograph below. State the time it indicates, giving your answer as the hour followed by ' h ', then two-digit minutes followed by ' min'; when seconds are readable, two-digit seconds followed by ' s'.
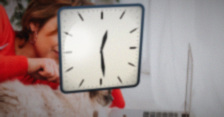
12 h 29 min
